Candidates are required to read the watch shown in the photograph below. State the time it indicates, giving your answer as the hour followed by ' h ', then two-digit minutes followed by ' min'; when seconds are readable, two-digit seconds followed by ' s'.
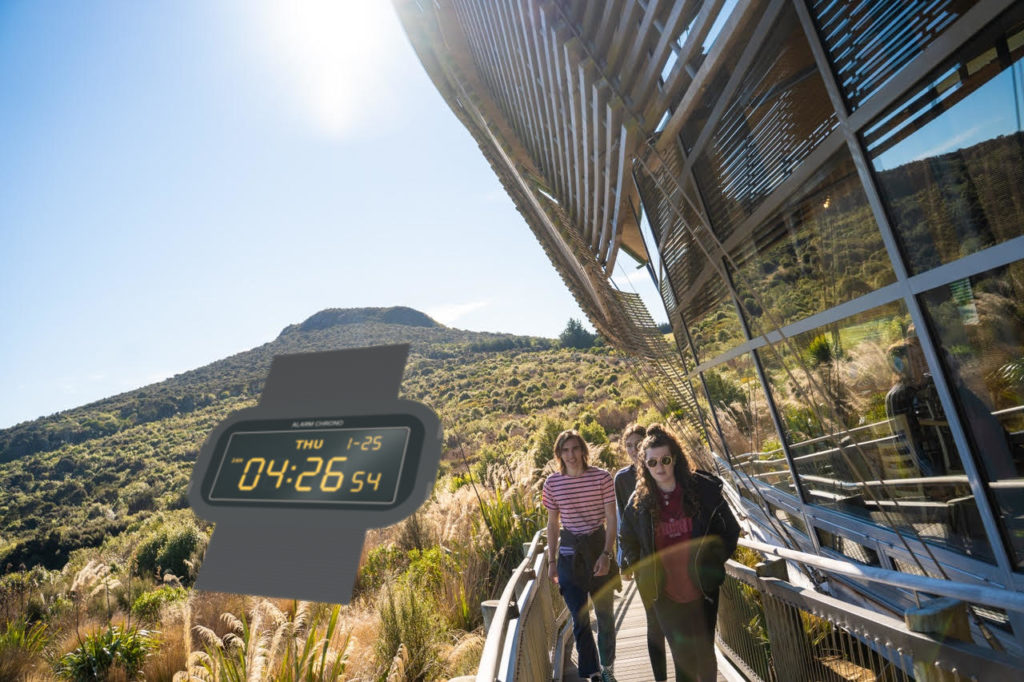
4 h 26 min 54 s
